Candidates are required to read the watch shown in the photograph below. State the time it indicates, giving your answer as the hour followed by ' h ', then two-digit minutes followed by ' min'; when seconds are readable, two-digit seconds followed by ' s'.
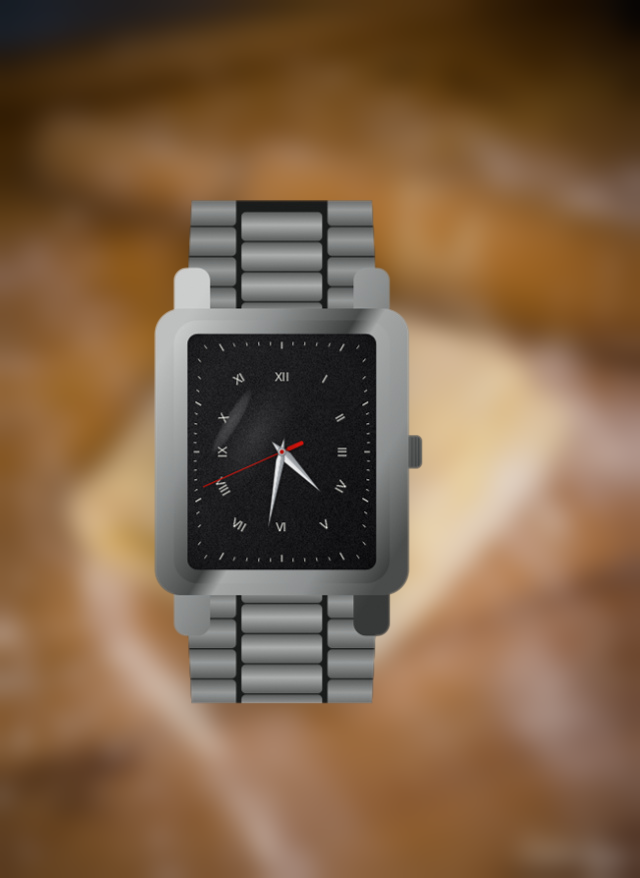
4 h 31 min 41 s
